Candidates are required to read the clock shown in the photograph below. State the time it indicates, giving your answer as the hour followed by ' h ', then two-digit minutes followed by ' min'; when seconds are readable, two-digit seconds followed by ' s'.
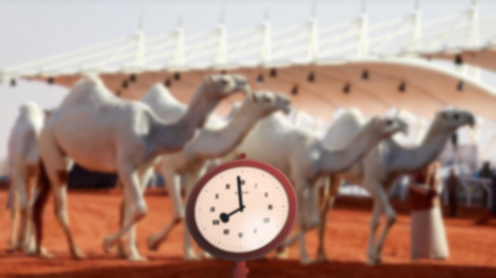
7 h 59 min
